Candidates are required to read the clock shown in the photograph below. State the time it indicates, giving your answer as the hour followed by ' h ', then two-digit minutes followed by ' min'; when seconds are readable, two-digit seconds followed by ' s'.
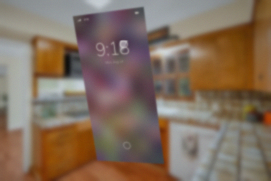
9 h 18 min
